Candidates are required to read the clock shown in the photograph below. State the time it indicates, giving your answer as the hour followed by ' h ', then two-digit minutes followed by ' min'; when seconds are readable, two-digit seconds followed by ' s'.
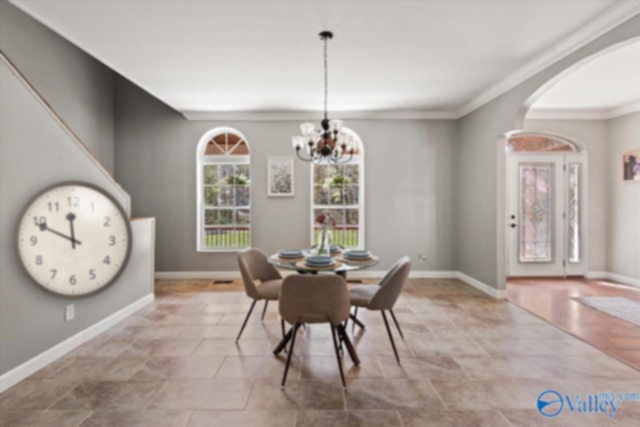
11 h 49 min
